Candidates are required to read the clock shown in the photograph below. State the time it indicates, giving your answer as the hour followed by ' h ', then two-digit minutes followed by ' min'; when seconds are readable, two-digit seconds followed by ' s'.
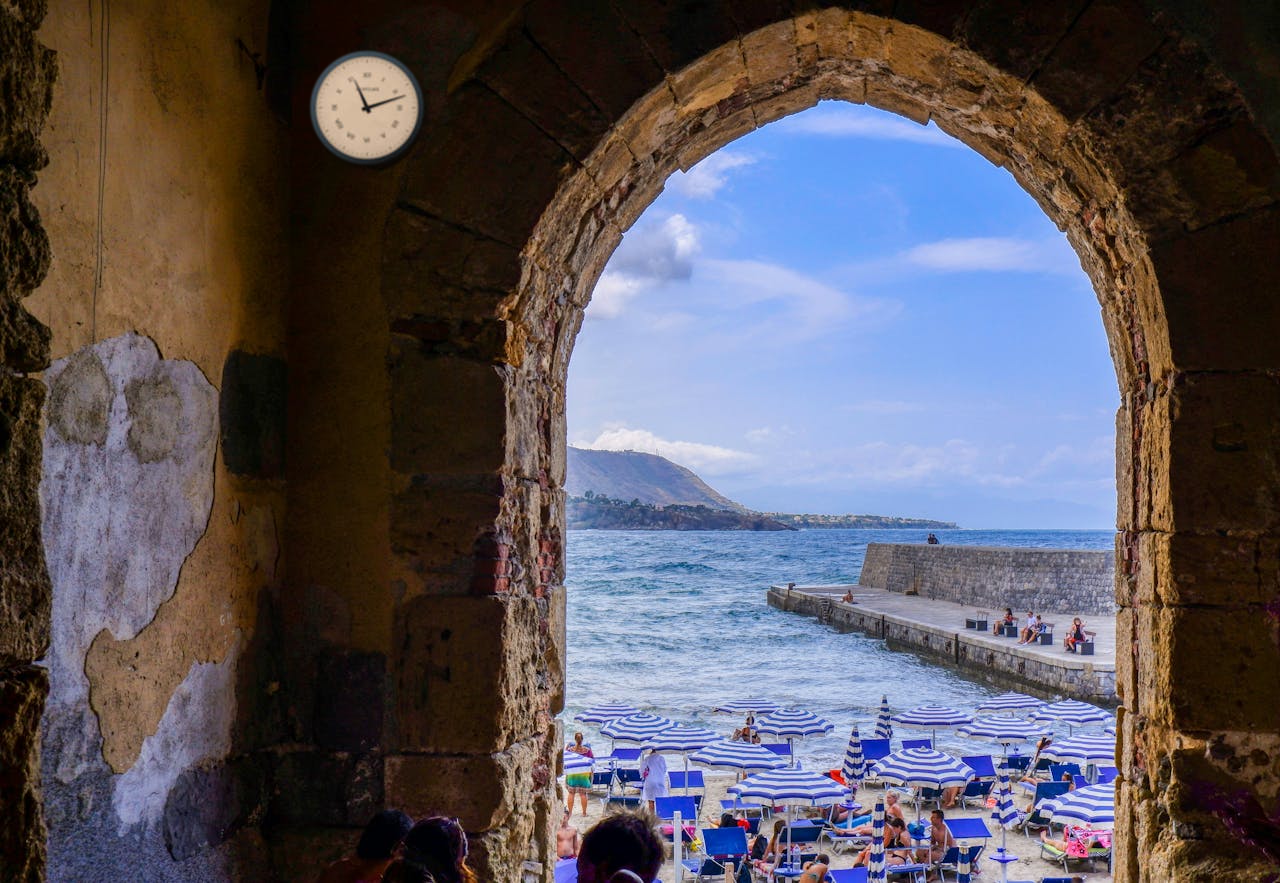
11 h 12 min
